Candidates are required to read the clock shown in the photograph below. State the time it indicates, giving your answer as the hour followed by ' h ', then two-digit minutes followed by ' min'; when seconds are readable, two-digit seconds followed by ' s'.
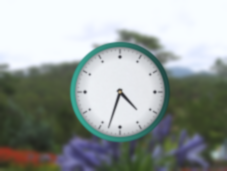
4 h 33 min
